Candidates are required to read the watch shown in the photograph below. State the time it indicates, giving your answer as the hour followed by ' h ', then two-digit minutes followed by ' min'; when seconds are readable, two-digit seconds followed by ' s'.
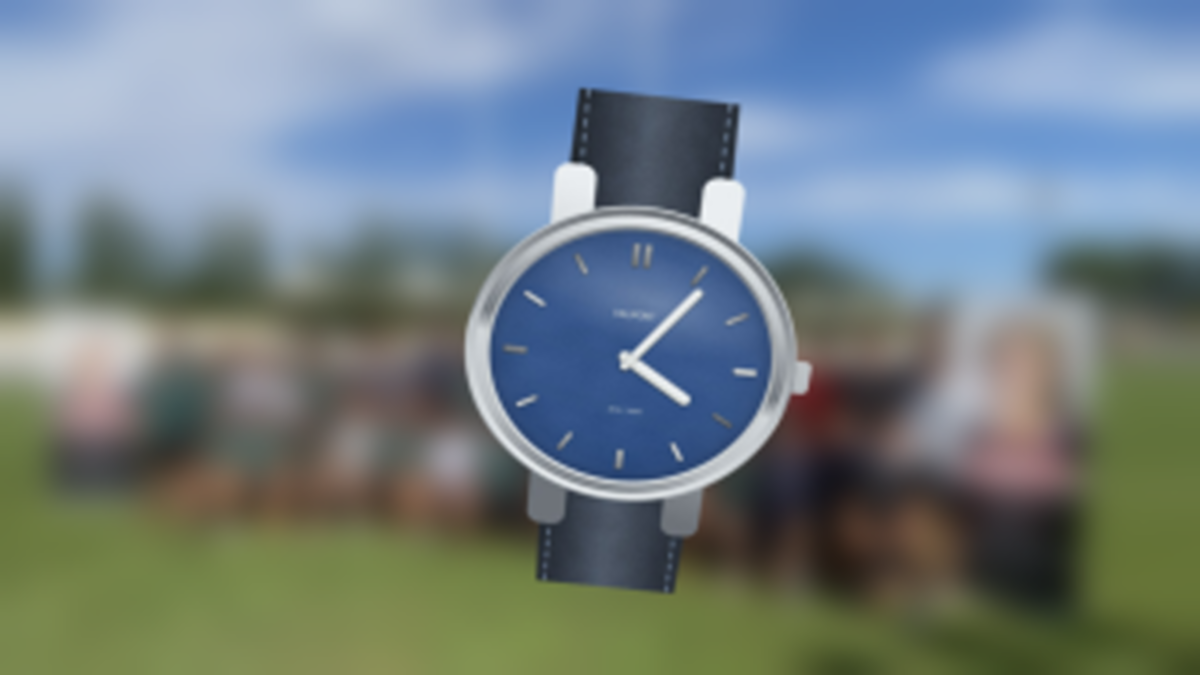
4 h 06 min
